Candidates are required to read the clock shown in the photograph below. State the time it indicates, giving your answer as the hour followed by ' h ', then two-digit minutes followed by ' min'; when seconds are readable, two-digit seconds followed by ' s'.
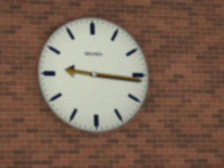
9 h 16 min
